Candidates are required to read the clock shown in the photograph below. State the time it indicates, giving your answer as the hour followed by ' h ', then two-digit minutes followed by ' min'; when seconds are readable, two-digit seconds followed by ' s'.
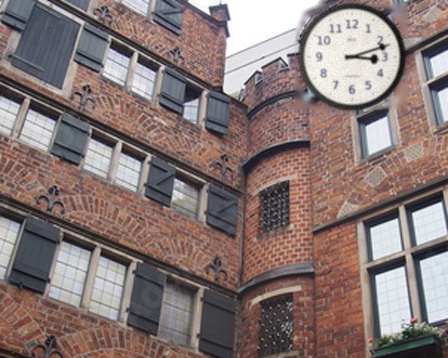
3 h 12 min
